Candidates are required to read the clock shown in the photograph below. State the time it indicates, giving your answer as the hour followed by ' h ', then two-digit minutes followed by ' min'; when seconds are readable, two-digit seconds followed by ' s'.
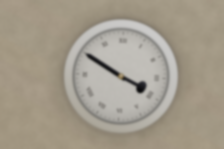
3 h 50 min
